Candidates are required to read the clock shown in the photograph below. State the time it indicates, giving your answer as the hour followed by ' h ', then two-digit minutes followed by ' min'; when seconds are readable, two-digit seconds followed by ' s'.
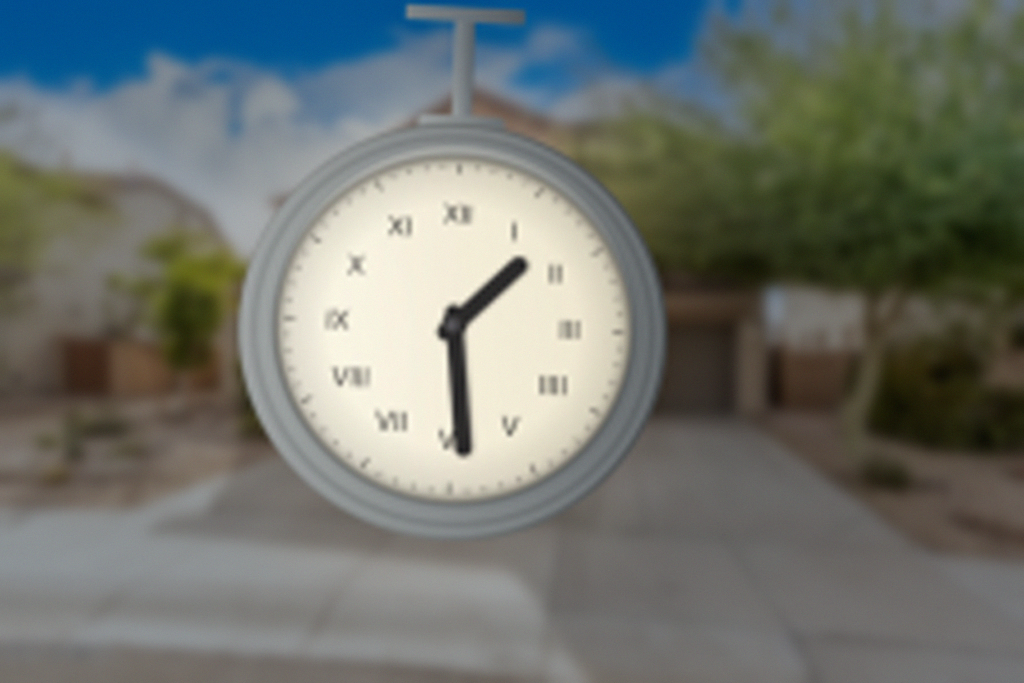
1 h 29 min
